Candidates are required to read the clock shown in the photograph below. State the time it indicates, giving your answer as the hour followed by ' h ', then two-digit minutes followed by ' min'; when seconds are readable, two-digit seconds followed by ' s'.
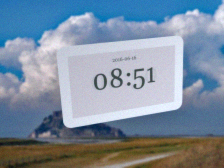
8 h 51 min
